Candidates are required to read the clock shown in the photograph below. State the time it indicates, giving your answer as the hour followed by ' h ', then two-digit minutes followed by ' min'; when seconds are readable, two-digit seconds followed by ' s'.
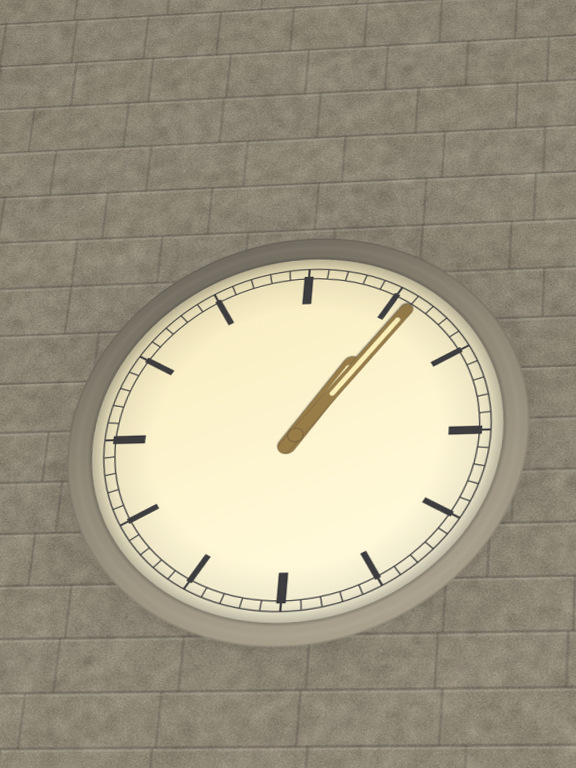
1 h 06 min
